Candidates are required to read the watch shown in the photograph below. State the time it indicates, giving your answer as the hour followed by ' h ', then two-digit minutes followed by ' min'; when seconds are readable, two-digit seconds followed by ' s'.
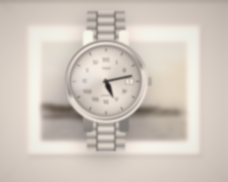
5 h 13 min
